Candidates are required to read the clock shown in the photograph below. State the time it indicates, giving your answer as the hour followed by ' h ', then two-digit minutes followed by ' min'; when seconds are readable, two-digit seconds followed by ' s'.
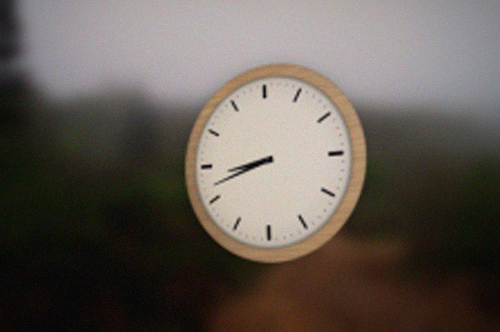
8 h 42 min
